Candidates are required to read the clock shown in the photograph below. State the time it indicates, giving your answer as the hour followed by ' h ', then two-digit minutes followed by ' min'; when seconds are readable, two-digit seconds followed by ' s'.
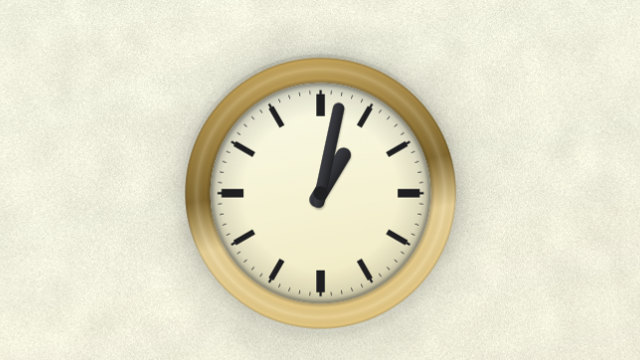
1 h 02 min
